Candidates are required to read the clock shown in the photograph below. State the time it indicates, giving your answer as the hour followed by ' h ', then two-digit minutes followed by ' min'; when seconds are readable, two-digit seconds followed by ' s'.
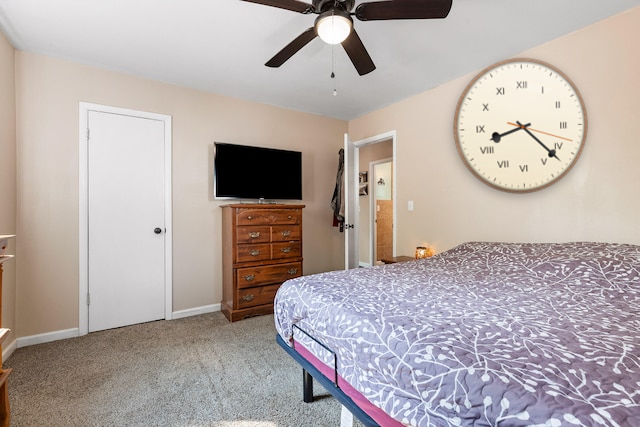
8 h 22 min 18 s
